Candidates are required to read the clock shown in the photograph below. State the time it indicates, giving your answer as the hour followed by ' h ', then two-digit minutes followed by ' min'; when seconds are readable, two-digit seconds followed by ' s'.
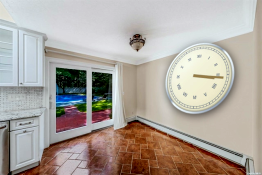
3 h 16 min
